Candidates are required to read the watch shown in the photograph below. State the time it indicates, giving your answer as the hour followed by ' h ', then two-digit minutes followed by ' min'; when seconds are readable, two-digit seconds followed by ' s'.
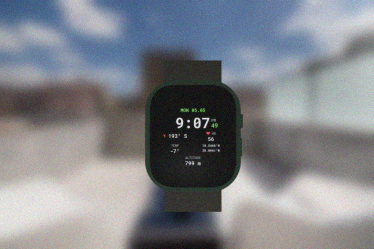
9 h 07 min
